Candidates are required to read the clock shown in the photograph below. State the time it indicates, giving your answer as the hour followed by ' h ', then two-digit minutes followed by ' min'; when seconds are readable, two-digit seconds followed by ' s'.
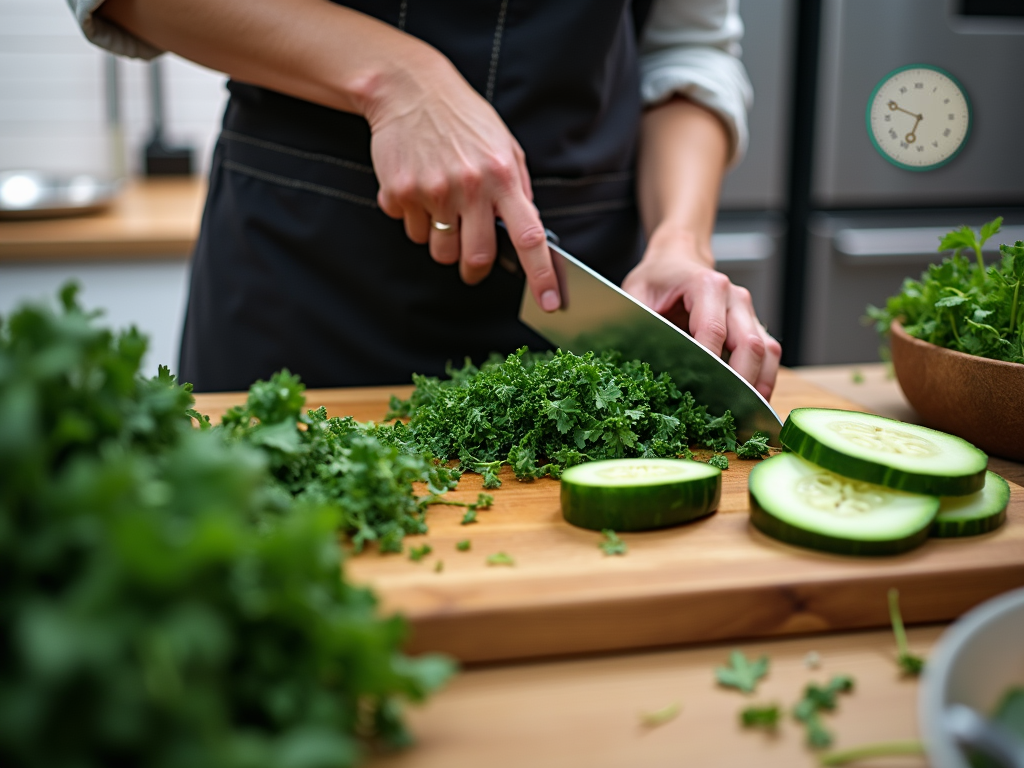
6 h 49 min
